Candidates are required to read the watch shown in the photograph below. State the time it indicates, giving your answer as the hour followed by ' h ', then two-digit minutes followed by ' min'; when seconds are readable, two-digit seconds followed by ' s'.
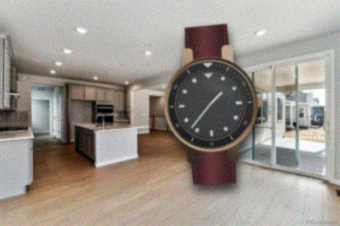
1 h 37 min
